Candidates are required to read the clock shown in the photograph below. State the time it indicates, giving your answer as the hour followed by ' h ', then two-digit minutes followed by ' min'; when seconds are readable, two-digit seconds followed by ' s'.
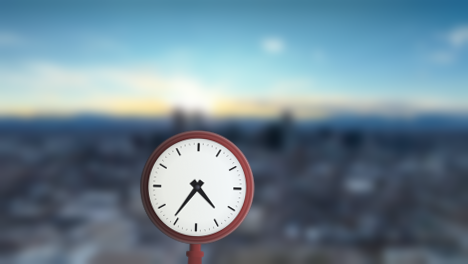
4 h 36 min
